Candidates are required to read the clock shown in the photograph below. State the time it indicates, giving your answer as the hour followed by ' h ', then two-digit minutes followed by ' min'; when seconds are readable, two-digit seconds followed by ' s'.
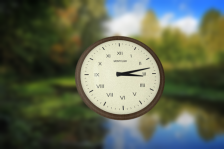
3 h 13 min
